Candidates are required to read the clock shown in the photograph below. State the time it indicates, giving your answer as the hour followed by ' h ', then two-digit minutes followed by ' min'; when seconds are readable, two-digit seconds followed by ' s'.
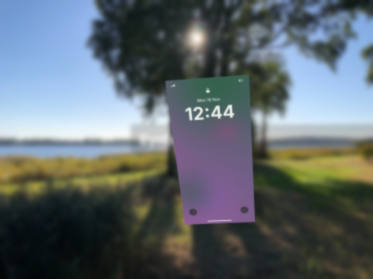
12 h 44 min
